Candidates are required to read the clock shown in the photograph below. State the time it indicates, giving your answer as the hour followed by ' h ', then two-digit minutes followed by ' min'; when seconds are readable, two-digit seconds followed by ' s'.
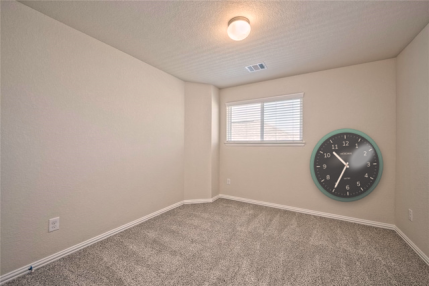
10 h 35 min
